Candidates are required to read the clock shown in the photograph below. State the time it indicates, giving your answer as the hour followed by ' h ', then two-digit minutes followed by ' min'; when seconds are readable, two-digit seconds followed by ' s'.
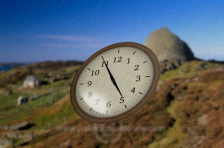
4 h 55 min
